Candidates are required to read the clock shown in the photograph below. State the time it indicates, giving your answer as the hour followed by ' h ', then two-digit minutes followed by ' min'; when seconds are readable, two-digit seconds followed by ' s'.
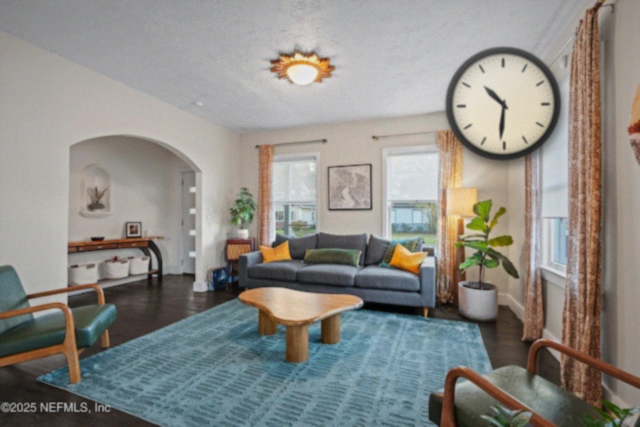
10 h 31 min
